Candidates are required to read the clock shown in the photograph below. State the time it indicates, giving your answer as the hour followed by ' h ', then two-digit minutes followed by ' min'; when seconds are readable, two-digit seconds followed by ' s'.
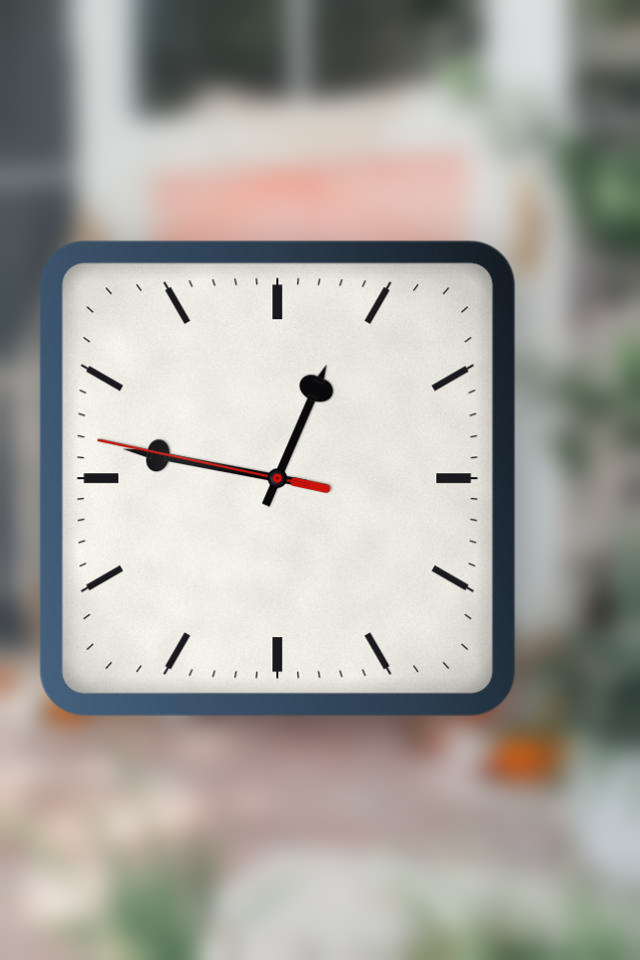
12 h 46 min 47 s
